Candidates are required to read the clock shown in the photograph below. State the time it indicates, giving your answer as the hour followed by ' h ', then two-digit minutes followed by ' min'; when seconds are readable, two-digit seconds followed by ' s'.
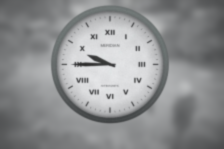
9 h 45 min
